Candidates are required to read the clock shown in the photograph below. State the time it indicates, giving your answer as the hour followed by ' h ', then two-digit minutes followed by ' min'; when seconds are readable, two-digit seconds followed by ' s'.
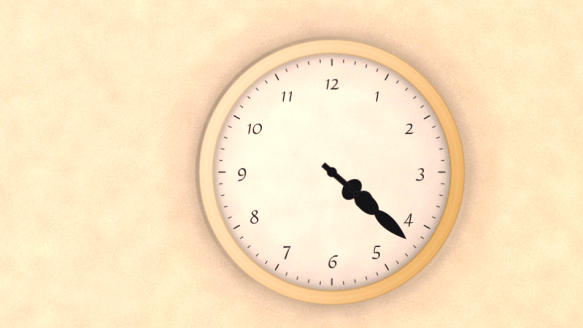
4 h 22 min
